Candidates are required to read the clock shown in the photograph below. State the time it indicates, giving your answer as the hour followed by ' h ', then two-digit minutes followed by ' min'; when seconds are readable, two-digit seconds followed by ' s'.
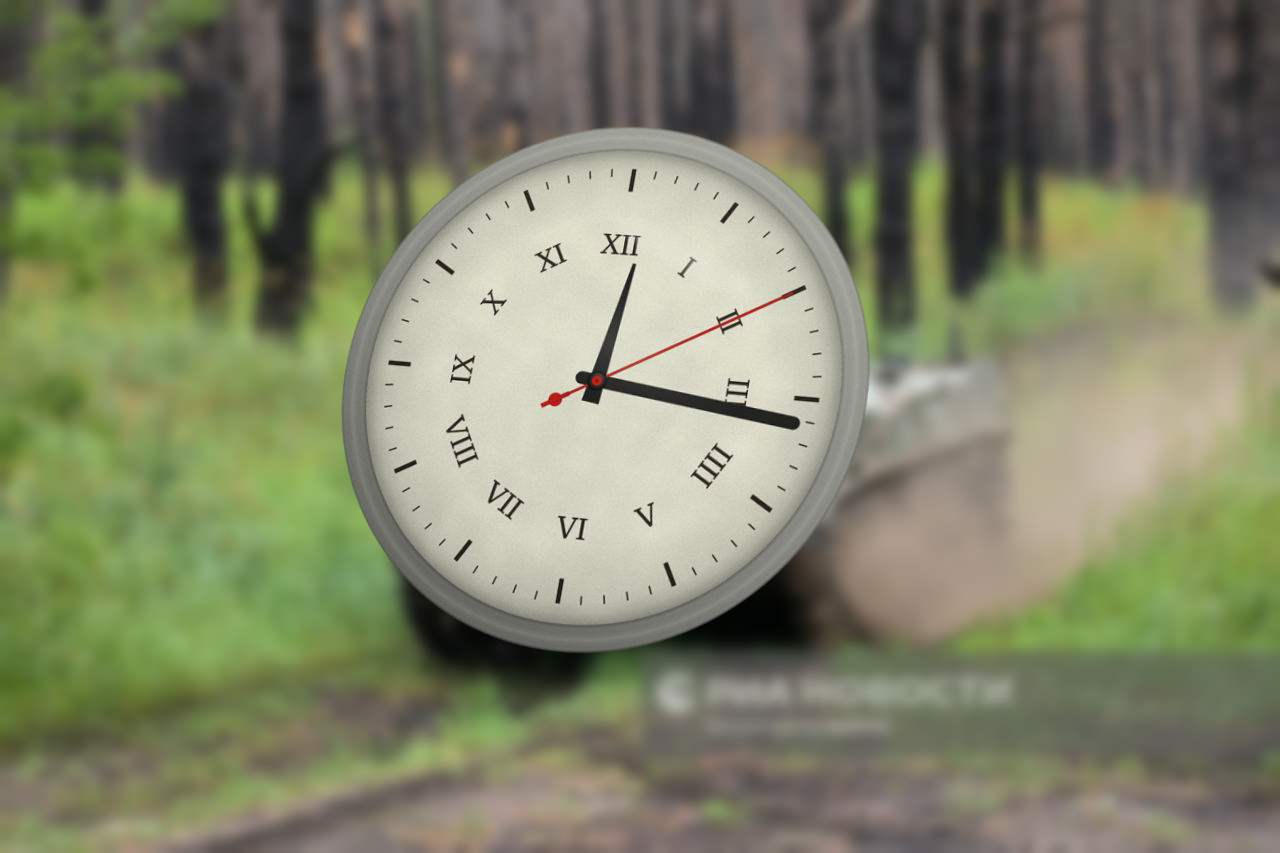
12 h 16 min 10 s
